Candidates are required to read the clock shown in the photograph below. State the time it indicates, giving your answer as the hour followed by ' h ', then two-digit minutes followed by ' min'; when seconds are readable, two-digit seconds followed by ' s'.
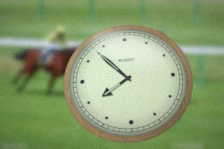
7 h 53 min
